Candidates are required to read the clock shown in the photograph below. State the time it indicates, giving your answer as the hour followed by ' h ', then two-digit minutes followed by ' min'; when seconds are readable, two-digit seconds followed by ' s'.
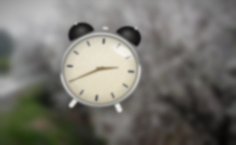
2 h 40 min
